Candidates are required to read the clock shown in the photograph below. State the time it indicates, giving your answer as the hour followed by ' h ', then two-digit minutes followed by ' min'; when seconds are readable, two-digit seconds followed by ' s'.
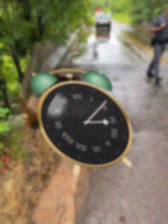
3 h 09 min
